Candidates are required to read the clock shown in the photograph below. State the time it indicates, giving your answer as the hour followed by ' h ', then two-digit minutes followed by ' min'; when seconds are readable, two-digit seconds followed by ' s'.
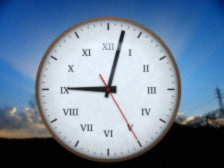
9 h 02 min 25 s
